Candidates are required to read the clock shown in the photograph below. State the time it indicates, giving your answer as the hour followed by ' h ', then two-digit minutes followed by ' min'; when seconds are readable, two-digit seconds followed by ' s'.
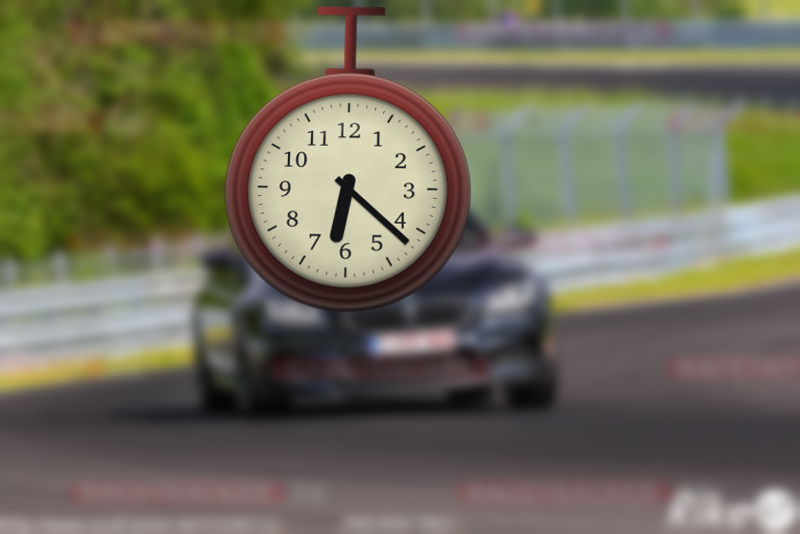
6 h 22 min
